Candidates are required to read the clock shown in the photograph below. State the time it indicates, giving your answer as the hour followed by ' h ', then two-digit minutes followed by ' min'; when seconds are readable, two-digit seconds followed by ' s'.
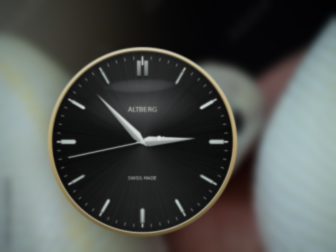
2 h 52 min 43 s
